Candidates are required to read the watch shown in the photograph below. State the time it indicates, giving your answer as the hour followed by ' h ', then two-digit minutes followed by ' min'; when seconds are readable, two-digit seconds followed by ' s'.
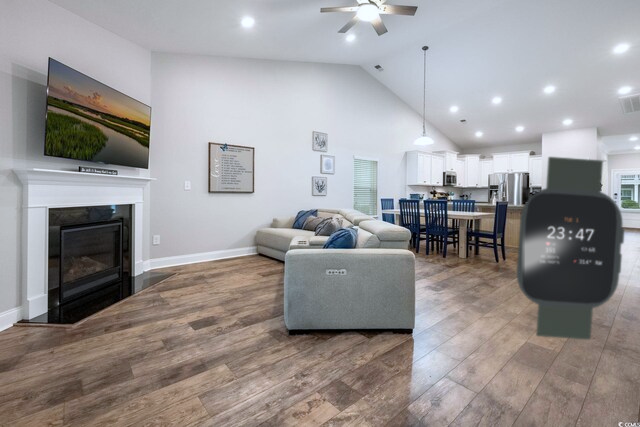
23 h 47 min
